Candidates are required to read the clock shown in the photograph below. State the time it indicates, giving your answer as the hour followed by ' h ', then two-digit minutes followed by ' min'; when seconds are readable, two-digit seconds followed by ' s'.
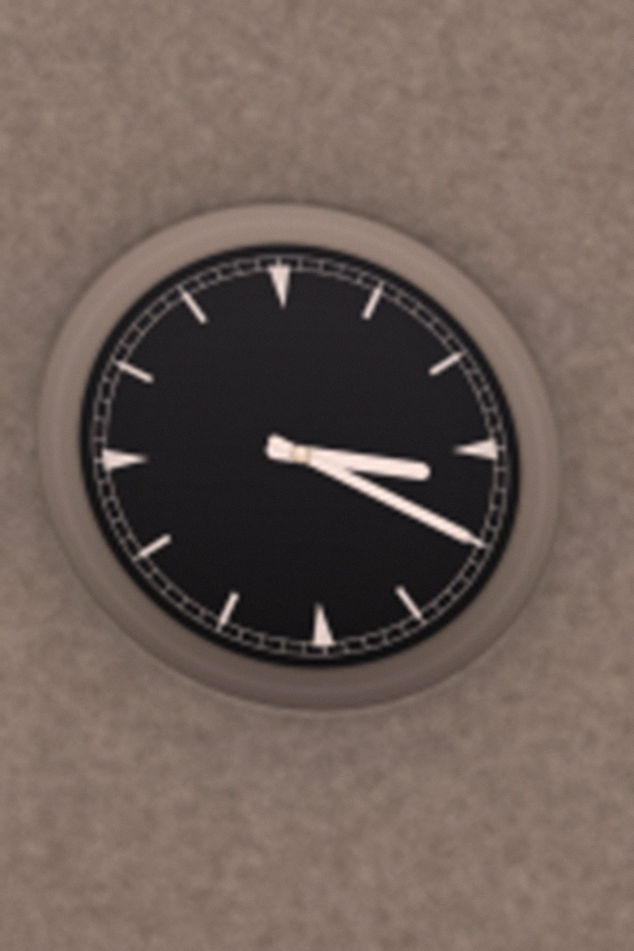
3 h 20 min
